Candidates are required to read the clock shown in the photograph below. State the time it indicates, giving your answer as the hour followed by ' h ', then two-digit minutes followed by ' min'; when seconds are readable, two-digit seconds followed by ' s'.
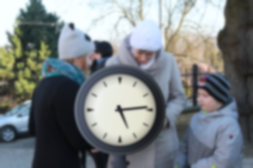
5 h 14 min
